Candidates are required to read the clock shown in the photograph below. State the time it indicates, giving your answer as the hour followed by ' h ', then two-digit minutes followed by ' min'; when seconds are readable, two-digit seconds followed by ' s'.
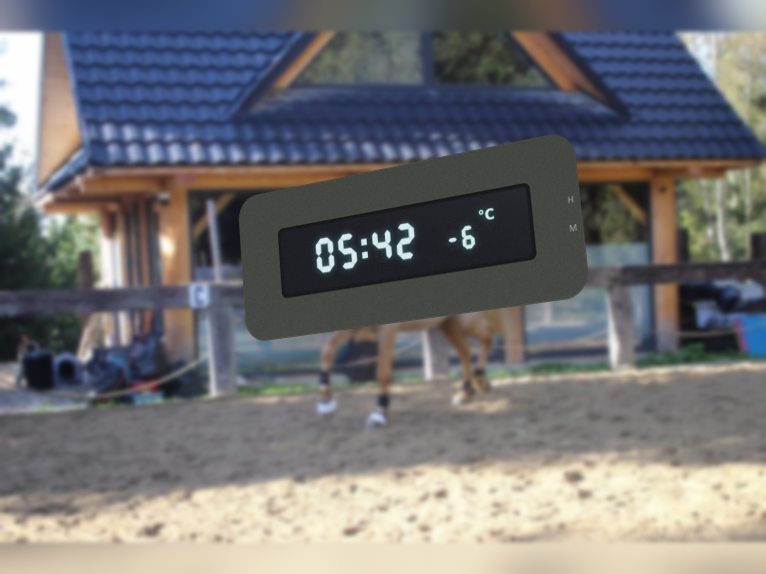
5 h 42 min
